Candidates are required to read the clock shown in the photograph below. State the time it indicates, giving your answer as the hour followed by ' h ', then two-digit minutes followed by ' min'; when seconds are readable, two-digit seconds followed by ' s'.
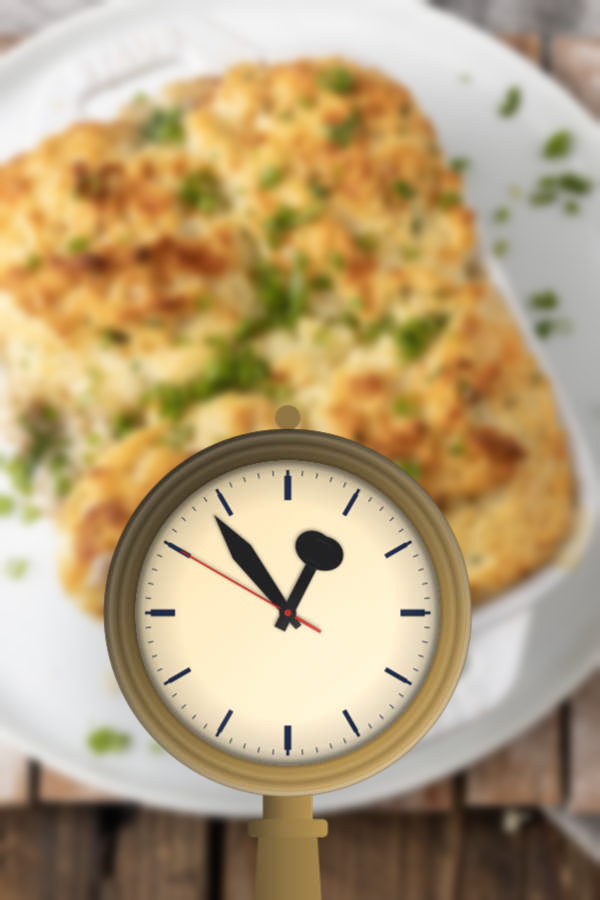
12 h 53 min 50 s
